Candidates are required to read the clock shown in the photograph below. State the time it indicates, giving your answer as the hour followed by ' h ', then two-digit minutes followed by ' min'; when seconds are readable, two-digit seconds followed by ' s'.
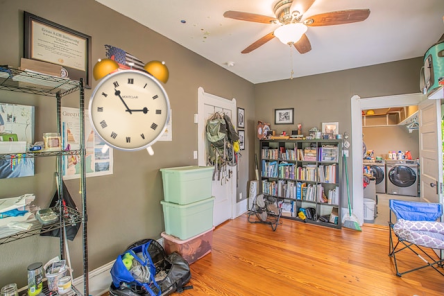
2 h 54 min
